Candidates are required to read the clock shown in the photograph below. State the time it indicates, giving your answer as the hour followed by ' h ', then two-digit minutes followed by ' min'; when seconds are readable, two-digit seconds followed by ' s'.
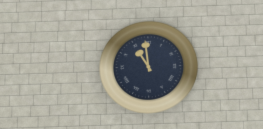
10 h 59 min
